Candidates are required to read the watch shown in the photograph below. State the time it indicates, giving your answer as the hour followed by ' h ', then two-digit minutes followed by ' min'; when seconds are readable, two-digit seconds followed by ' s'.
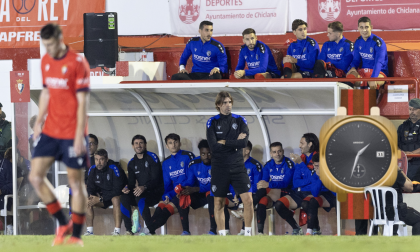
1 h 33 min
